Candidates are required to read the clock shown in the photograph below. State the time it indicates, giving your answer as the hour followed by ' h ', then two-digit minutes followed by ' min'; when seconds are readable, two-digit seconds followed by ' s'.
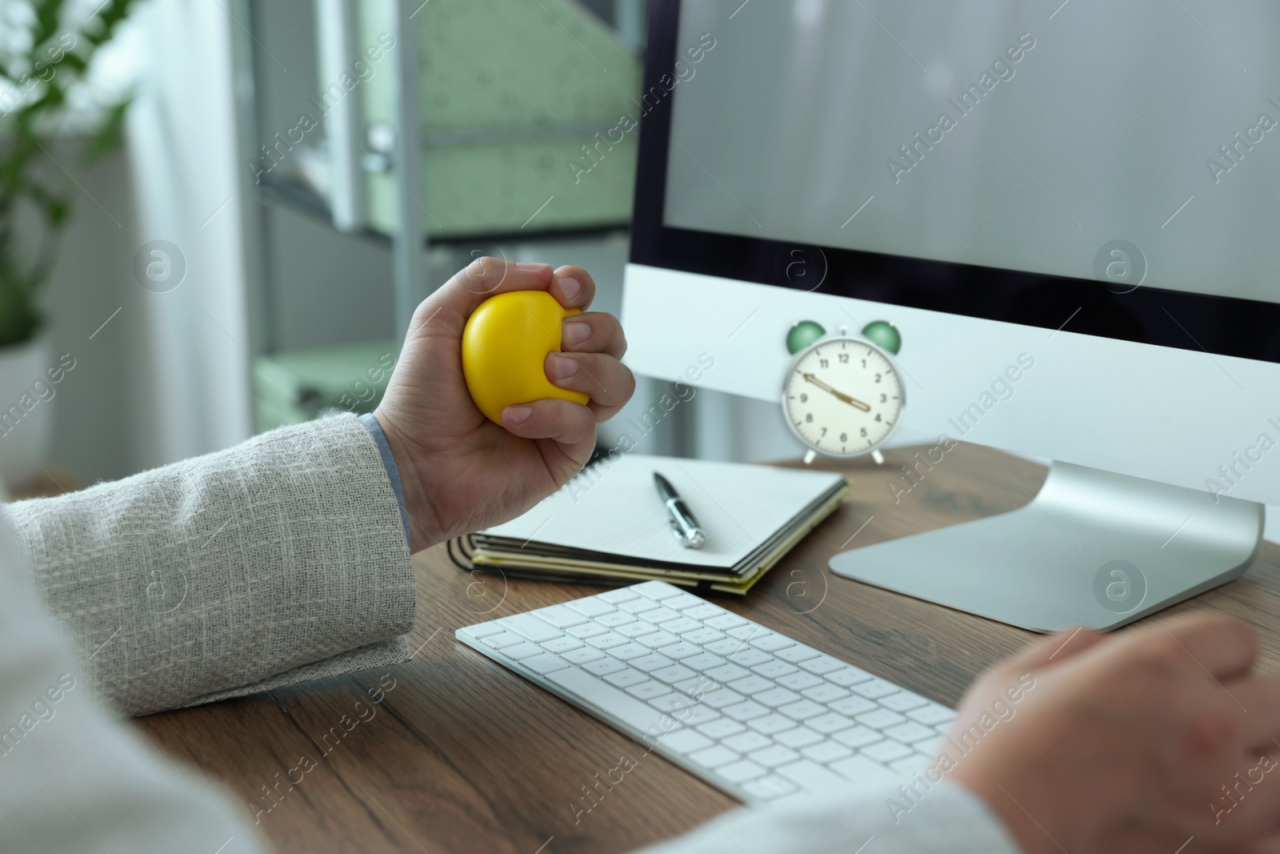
3 h 50 min
